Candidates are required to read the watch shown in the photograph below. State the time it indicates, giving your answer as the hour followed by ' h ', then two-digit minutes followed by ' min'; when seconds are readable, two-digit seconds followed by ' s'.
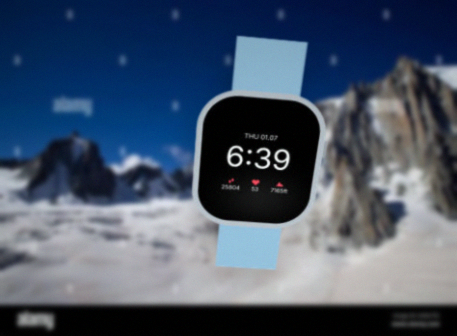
6 h 39 min
